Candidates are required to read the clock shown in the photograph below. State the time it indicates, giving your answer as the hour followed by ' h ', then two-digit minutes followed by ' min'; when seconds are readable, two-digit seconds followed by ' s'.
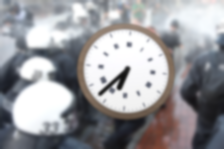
6 h 37 min
